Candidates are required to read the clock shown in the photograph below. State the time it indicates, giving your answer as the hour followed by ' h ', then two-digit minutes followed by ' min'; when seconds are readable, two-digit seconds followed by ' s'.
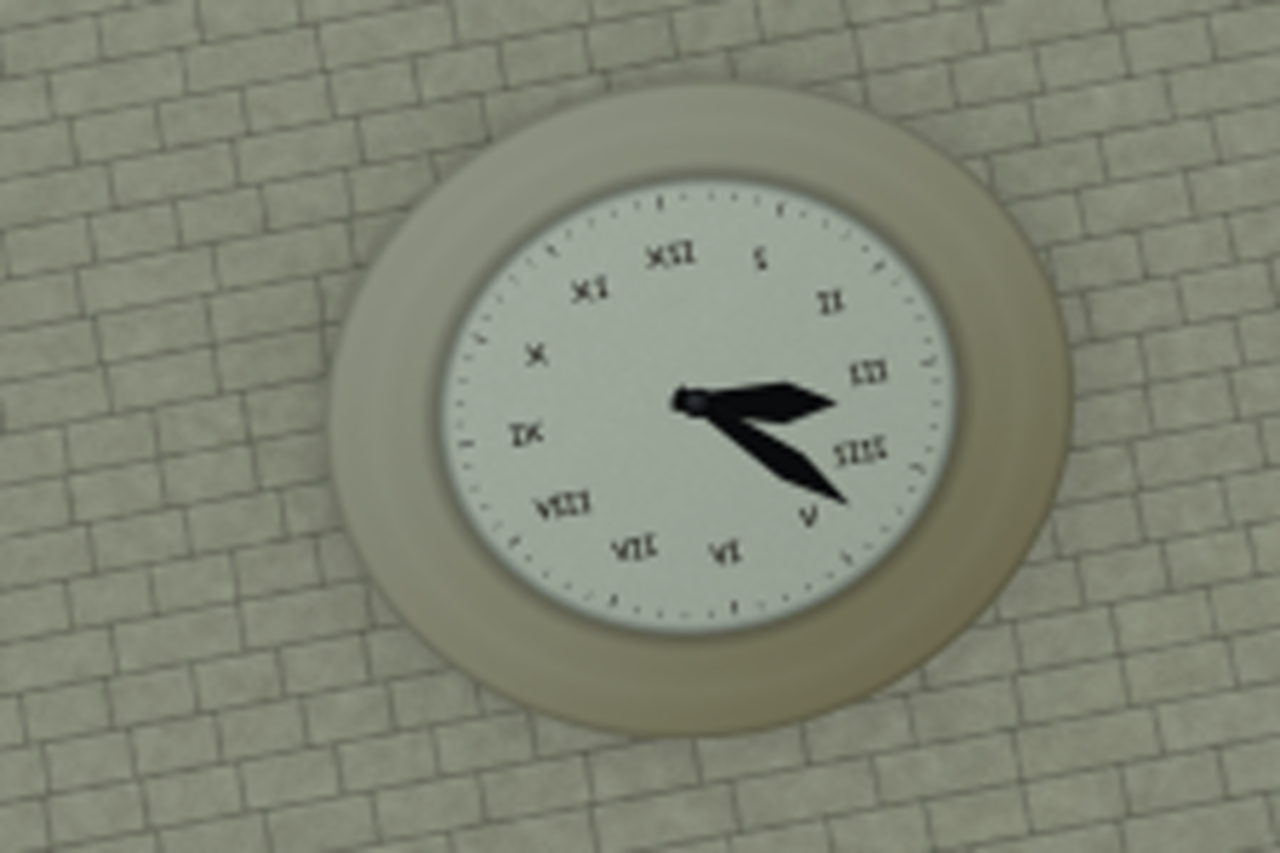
3 h 23 min
